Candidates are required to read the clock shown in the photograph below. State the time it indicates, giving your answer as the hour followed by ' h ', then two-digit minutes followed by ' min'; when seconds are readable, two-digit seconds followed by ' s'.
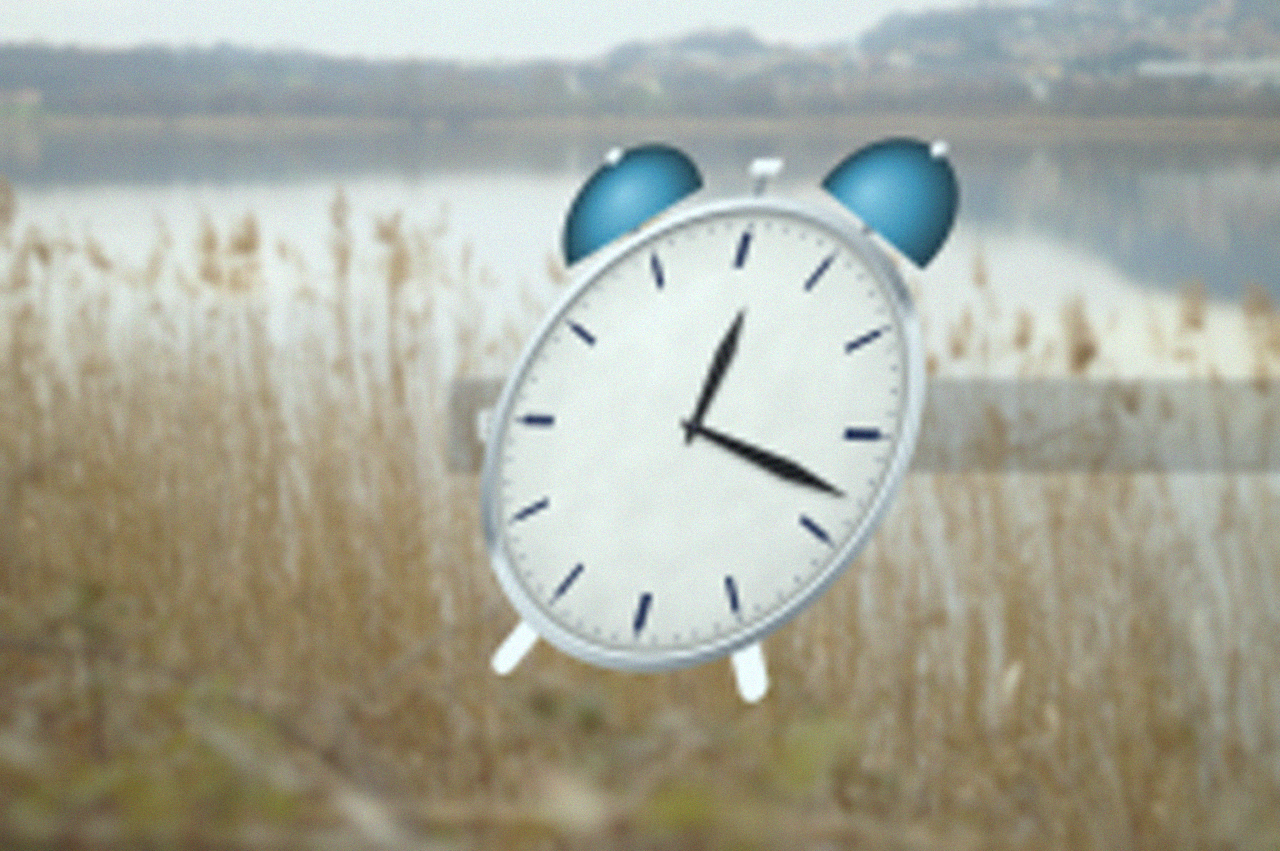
12 h 18 min
